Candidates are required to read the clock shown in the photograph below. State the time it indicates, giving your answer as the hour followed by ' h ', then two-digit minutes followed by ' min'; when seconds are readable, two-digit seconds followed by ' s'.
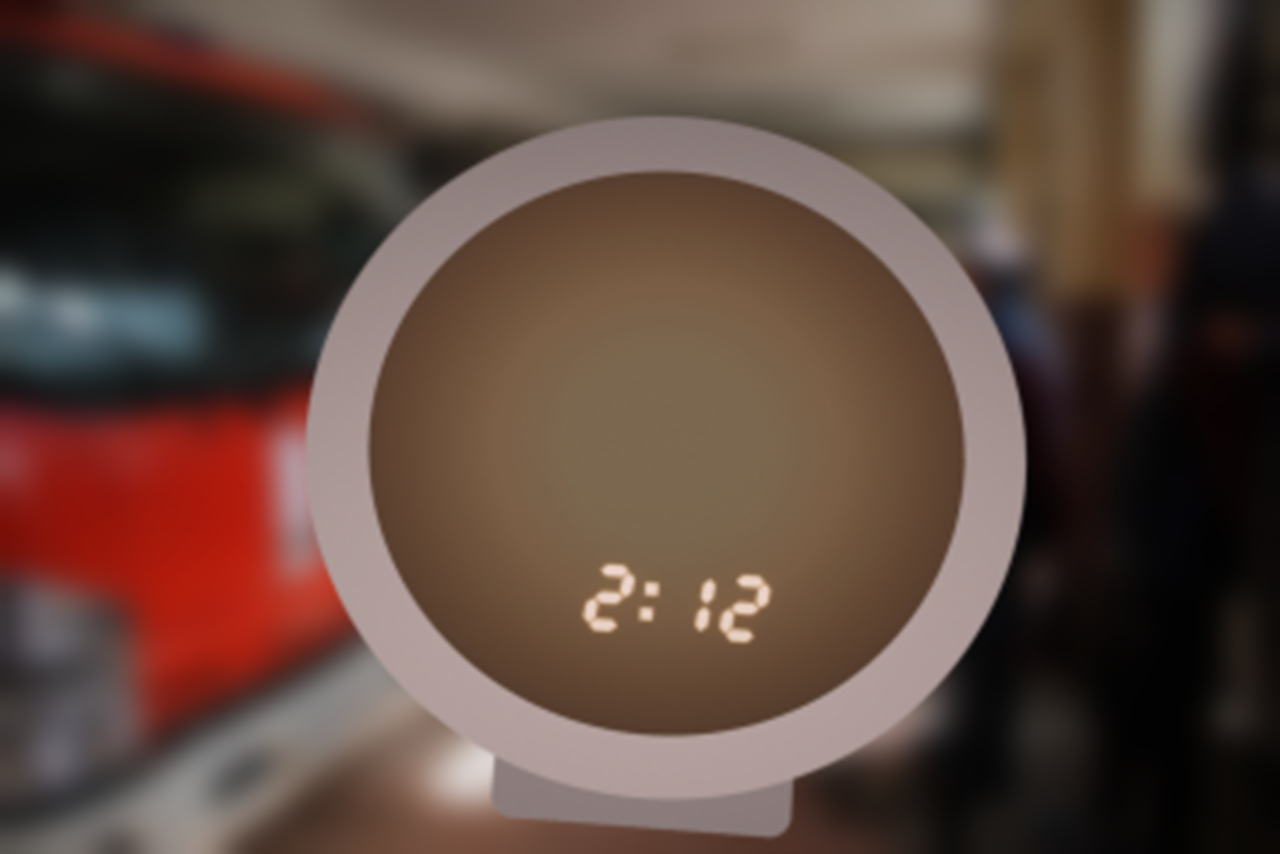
2 h 12 min
